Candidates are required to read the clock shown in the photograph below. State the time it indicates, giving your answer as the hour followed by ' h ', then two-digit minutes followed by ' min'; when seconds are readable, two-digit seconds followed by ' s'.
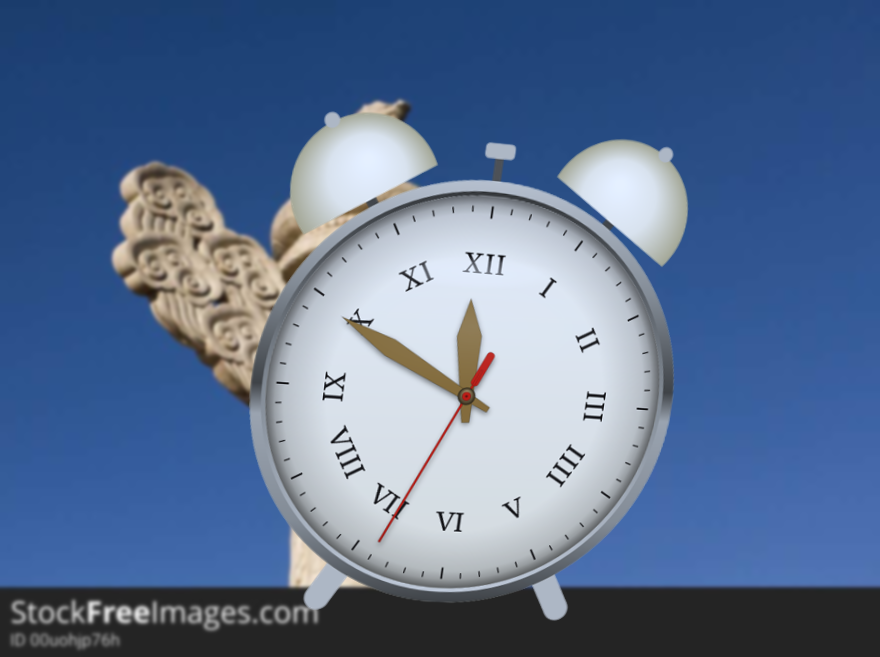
11 h 49 min 34 s
